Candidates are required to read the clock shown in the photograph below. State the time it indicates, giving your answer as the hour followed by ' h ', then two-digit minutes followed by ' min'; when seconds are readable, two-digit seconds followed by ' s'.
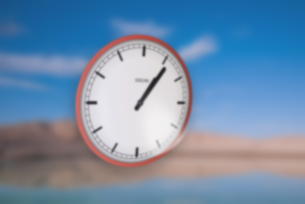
1 h 06 min
